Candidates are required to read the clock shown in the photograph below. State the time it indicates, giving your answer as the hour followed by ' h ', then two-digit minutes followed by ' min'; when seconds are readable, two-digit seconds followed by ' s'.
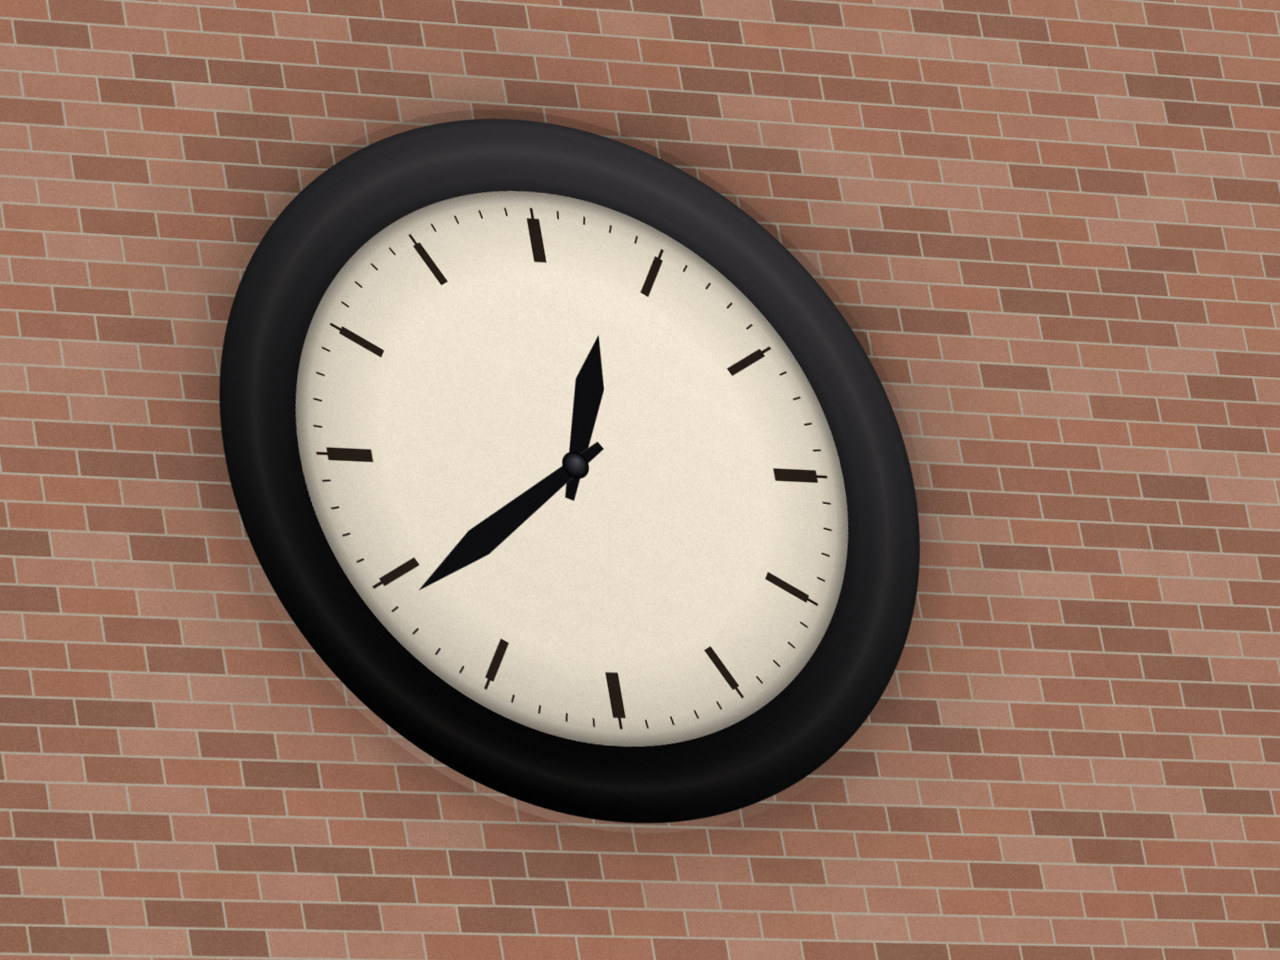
12 h 39 min
